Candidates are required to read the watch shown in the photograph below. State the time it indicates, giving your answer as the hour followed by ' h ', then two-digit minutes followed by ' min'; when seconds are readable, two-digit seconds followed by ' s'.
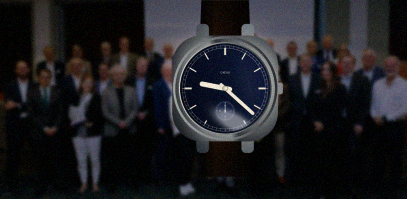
9 h 22 min
